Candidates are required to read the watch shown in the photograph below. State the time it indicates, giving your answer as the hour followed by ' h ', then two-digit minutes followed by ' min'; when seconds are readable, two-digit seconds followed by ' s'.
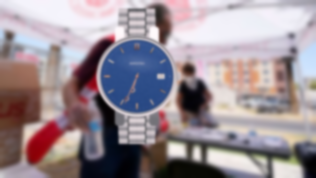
6 h 34 min
